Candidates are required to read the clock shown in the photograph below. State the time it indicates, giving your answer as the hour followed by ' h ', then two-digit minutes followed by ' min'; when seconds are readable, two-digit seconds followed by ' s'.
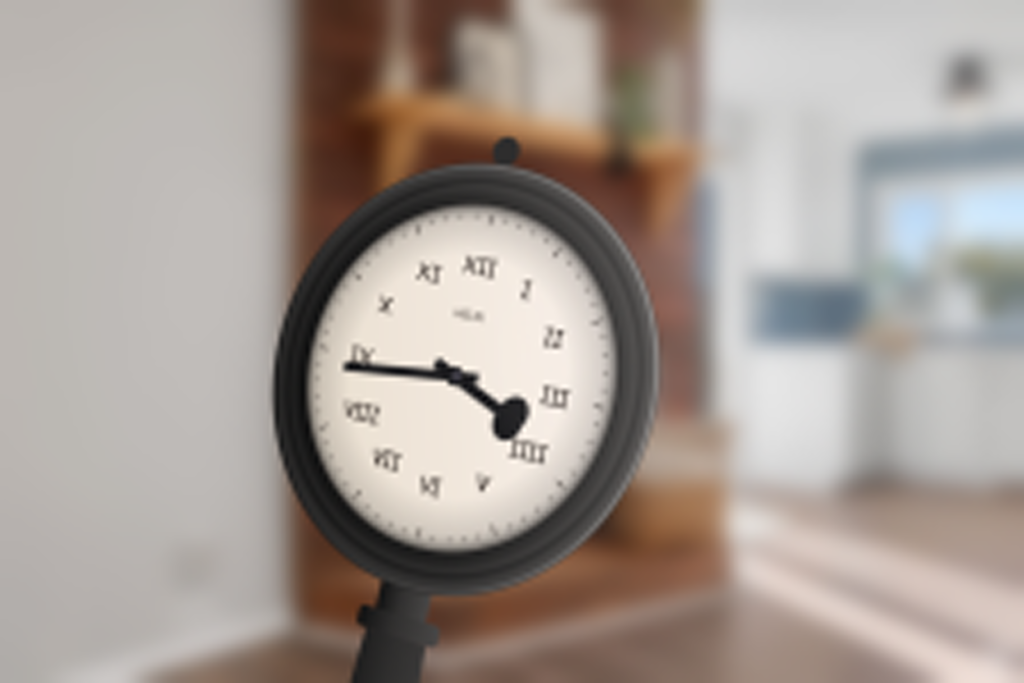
3 h 44 min
